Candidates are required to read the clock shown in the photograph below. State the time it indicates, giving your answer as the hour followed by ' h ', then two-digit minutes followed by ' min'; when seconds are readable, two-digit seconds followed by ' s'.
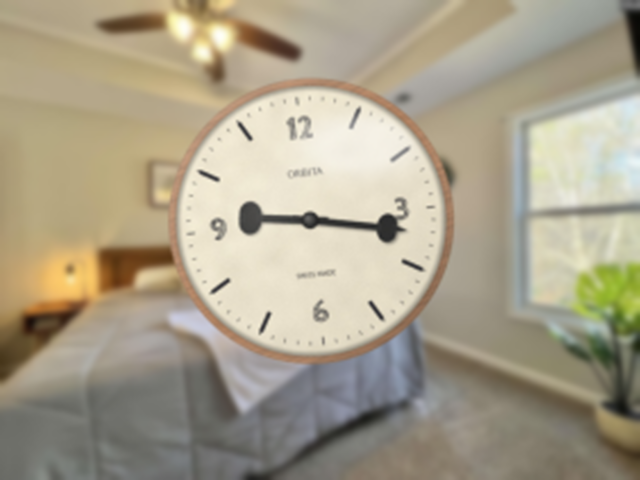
9 h 17 min
